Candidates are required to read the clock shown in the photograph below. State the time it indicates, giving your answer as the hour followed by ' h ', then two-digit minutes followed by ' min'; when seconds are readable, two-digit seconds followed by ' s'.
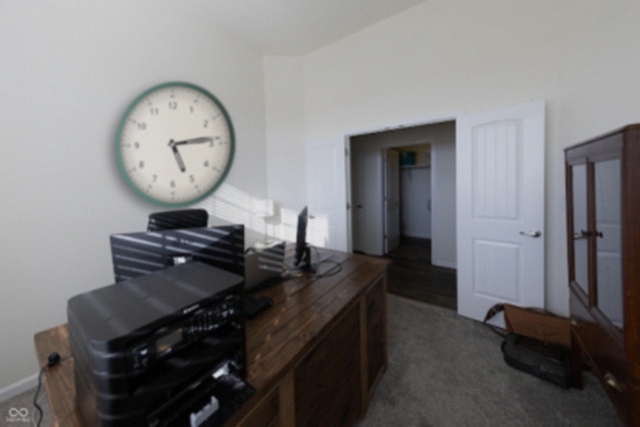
5 h 14 min
